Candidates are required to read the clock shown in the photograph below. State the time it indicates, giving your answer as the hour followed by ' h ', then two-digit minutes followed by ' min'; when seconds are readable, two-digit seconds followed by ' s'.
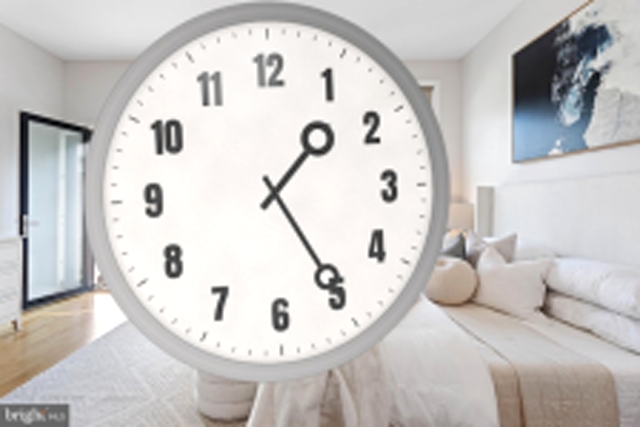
1 h 25 min
